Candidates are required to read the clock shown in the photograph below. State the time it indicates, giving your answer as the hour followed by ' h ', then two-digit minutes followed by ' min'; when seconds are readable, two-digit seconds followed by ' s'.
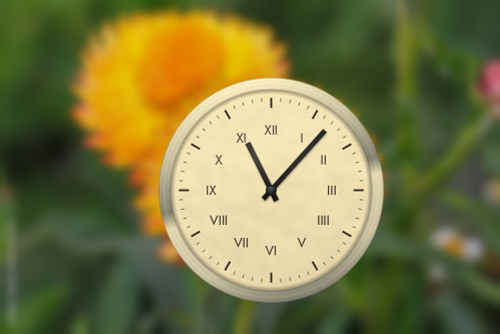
11 h 07 min
